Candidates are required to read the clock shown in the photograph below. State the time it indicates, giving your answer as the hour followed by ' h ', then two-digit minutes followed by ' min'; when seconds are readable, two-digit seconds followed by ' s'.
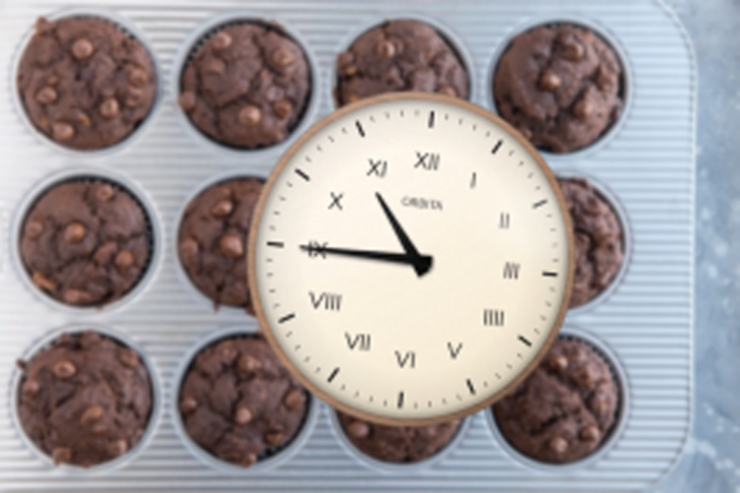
10 h 45 min
